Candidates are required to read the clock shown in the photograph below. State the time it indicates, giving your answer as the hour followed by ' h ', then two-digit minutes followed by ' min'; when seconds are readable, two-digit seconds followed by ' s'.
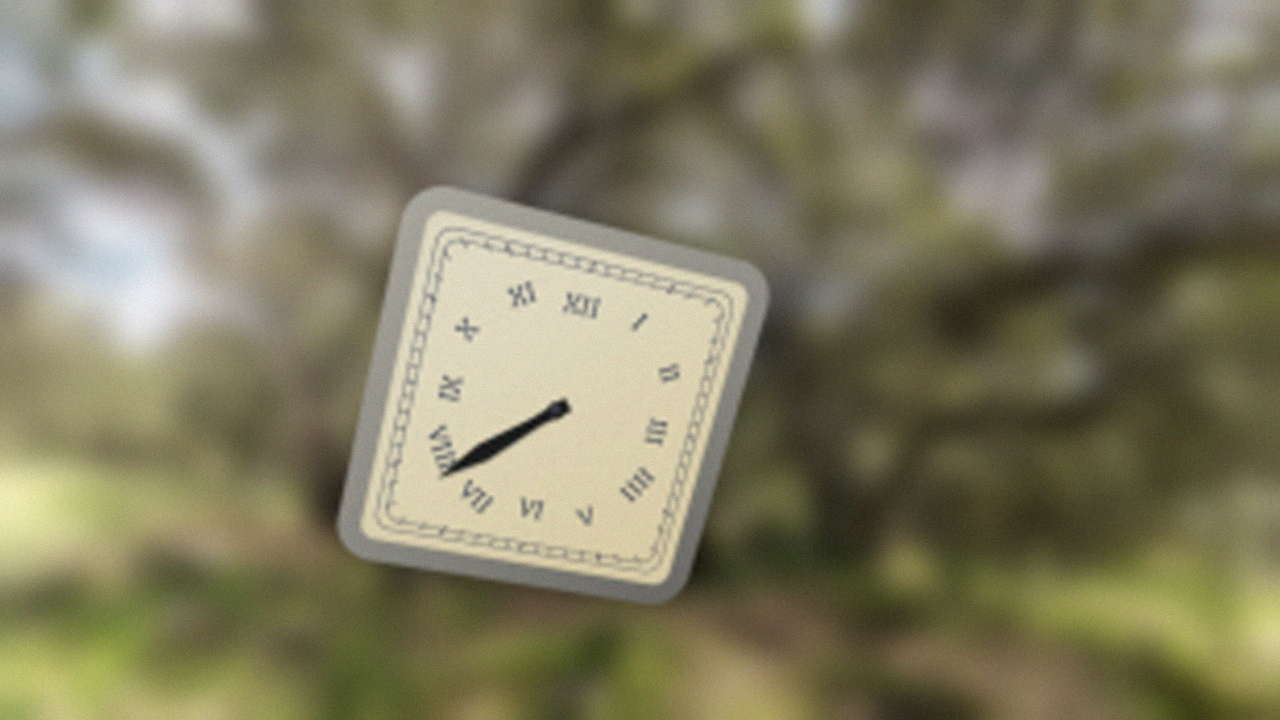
7 h 38 min
